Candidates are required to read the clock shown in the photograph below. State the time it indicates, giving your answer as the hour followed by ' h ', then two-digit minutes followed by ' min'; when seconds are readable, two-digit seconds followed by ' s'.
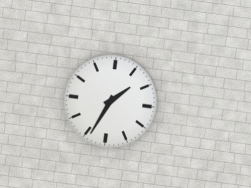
1 h 34 min
